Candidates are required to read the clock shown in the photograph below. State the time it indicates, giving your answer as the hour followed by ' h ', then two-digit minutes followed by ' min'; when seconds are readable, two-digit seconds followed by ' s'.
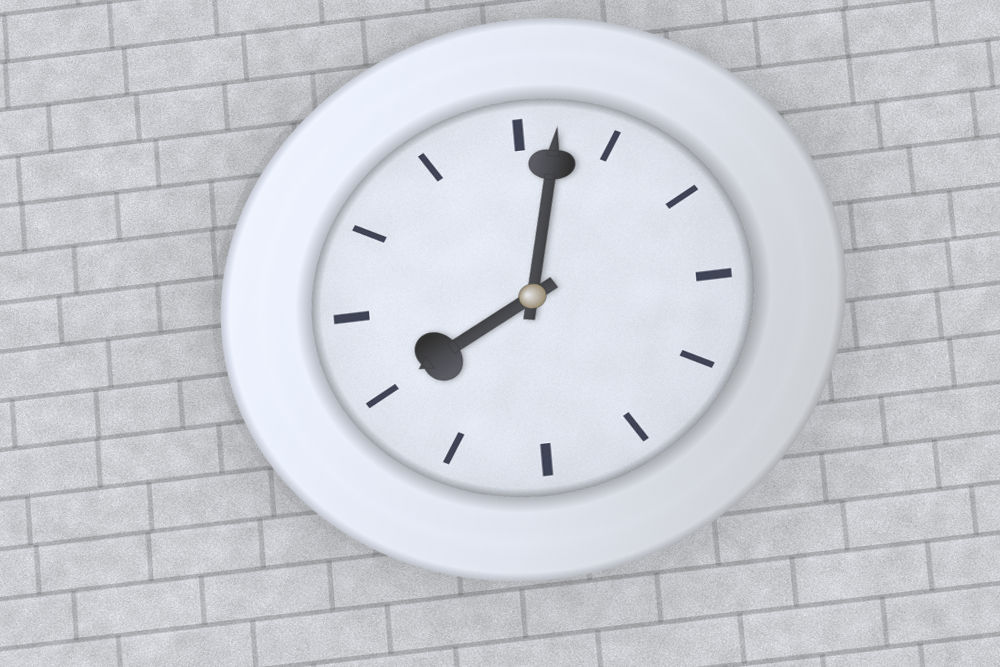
8 h 02 min
